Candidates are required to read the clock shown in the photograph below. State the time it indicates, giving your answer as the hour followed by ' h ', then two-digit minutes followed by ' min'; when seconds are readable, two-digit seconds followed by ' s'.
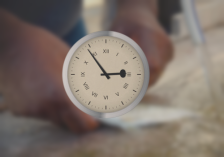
2 h 54 min
